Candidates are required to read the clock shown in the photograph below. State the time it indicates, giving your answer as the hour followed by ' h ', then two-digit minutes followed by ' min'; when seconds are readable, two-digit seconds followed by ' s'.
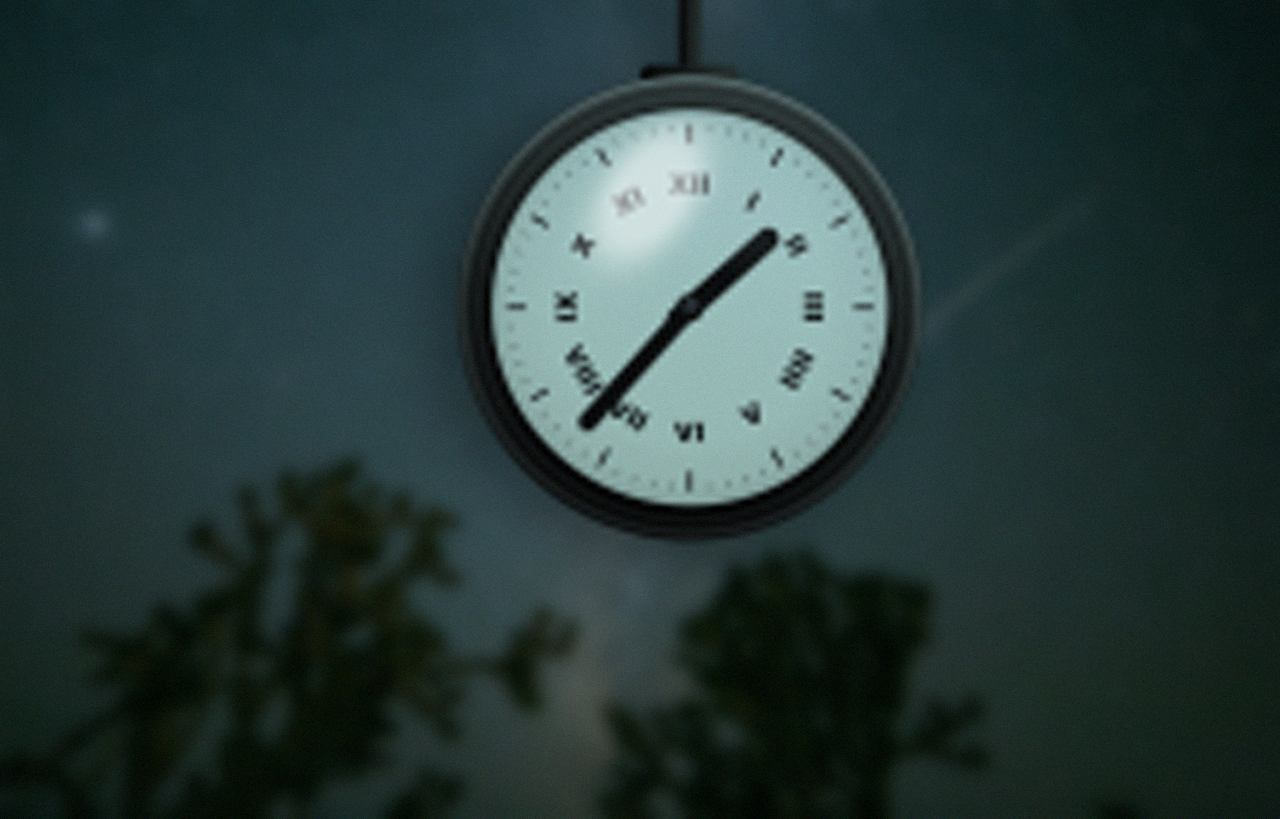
1 h 37 min
